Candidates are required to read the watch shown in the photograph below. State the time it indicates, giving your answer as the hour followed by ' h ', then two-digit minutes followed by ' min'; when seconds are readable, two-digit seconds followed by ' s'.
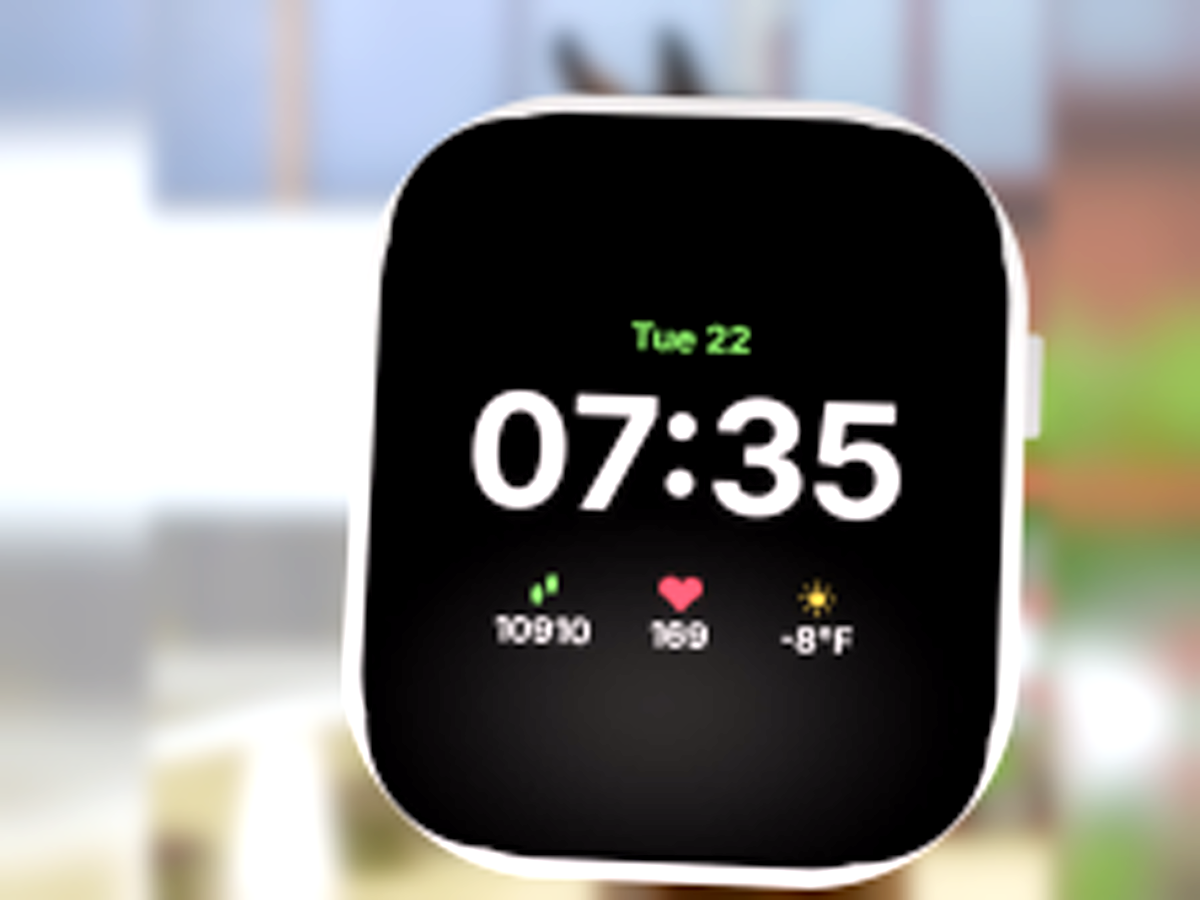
7 h 35 min
